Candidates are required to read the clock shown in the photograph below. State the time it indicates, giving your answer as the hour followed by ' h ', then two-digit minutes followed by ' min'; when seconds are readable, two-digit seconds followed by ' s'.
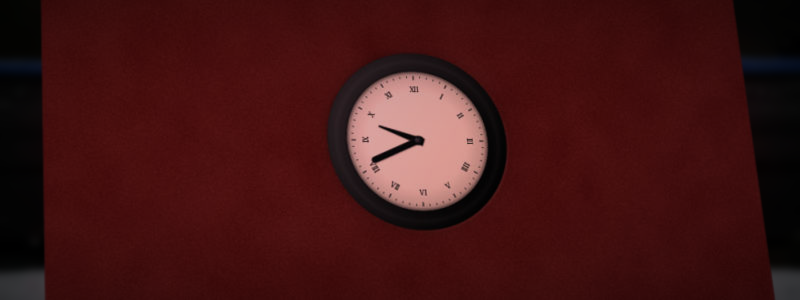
9 h 41 min
